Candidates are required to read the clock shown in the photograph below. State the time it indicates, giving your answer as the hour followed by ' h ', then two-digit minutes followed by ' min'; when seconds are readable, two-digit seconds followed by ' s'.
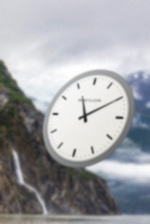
11 h 10 min
